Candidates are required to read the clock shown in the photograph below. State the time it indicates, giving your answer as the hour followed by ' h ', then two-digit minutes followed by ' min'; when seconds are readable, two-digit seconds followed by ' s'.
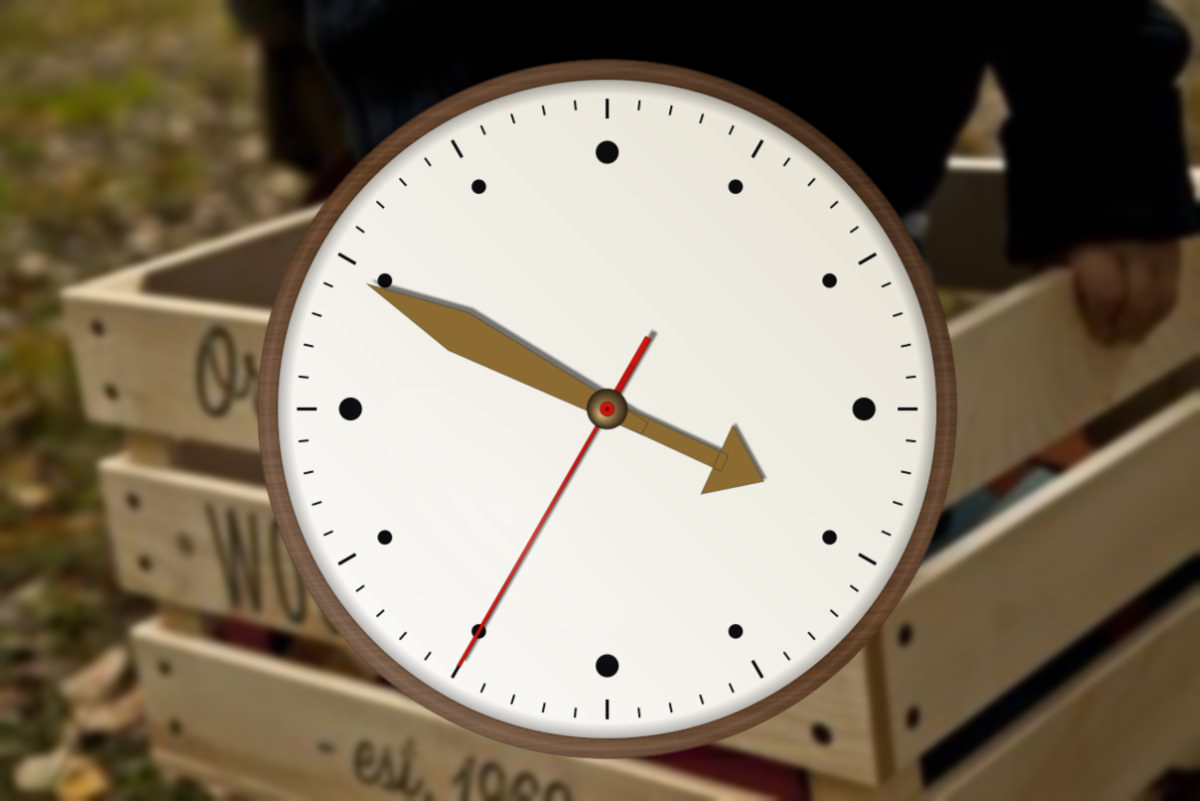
3 h 49 min 35 s
